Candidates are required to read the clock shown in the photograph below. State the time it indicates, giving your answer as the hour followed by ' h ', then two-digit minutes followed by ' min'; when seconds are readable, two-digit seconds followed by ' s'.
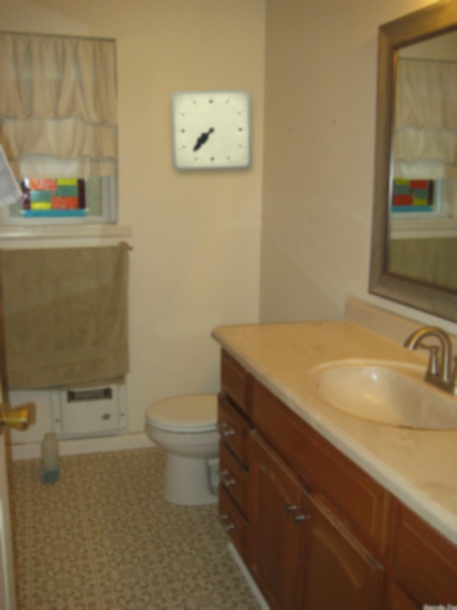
7 h 37 min
